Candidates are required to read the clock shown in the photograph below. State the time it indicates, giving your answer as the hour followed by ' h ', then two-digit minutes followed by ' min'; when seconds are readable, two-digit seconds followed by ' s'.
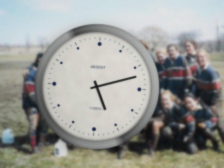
5 h 12 min
